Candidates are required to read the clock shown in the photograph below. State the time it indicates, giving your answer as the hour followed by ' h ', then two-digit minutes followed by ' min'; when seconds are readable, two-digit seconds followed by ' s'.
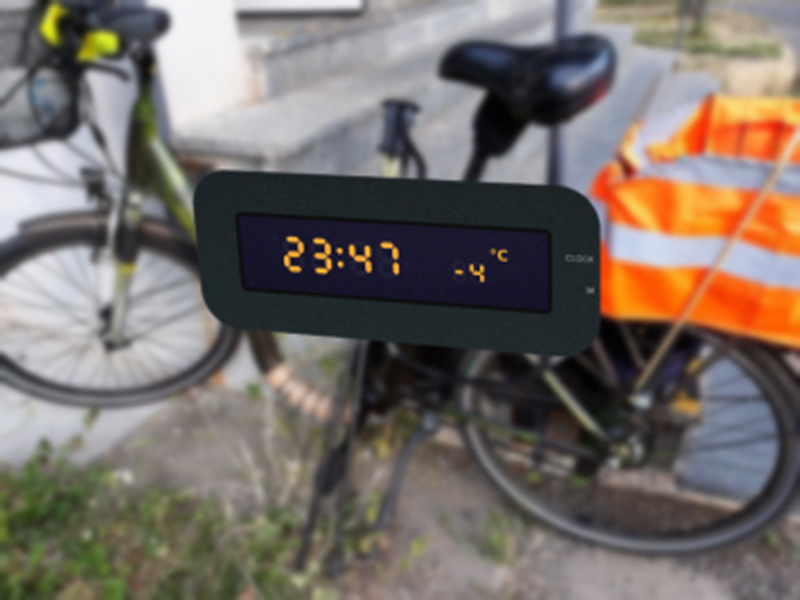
23 h 47 min
